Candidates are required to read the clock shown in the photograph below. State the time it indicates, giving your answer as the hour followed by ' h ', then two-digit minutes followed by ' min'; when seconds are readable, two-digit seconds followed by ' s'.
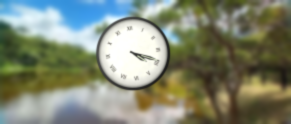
4 h 19 min
